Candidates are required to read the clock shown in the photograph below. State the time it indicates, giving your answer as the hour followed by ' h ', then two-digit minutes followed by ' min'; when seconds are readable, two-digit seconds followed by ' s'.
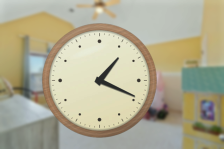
1 h 19 min
